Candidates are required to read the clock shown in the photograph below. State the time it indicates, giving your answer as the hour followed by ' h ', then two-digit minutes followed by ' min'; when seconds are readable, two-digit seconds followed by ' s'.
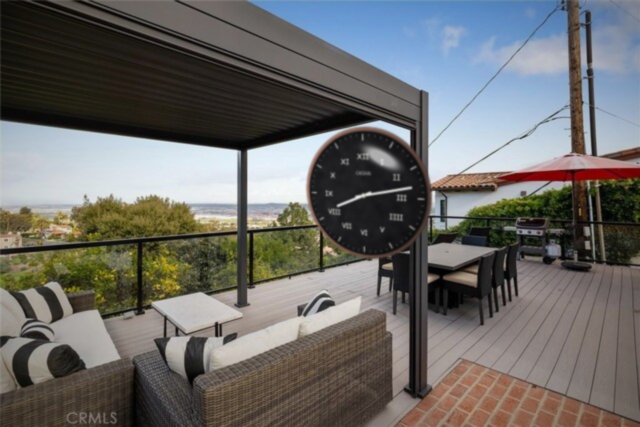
8 h 13 min
